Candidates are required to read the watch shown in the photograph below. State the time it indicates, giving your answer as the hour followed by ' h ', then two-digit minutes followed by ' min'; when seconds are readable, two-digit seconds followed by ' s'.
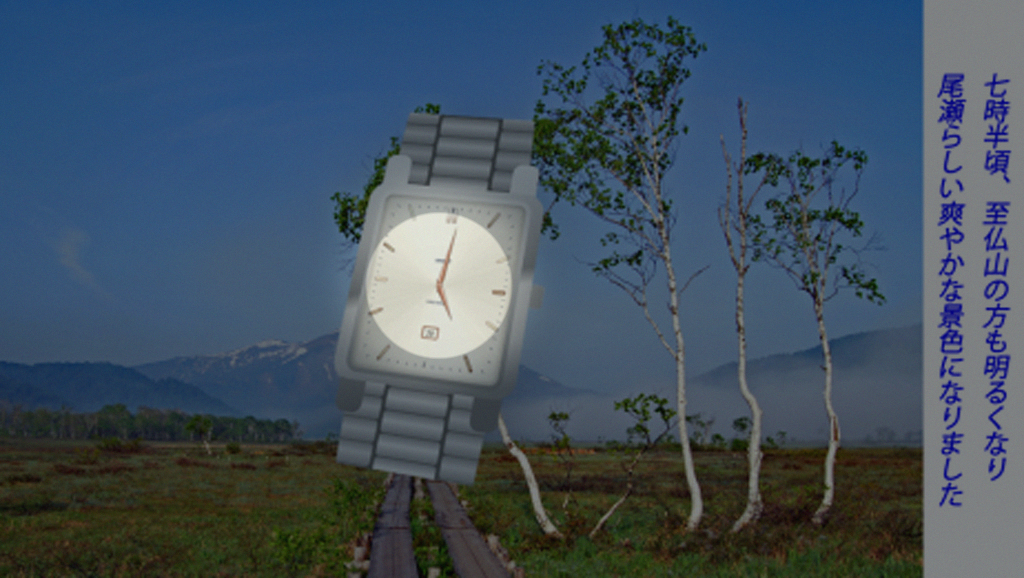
5 h 01 min
